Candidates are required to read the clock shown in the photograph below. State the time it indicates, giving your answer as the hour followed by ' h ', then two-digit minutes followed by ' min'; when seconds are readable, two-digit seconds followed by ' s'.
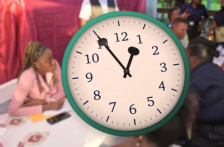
12 h 55 min
